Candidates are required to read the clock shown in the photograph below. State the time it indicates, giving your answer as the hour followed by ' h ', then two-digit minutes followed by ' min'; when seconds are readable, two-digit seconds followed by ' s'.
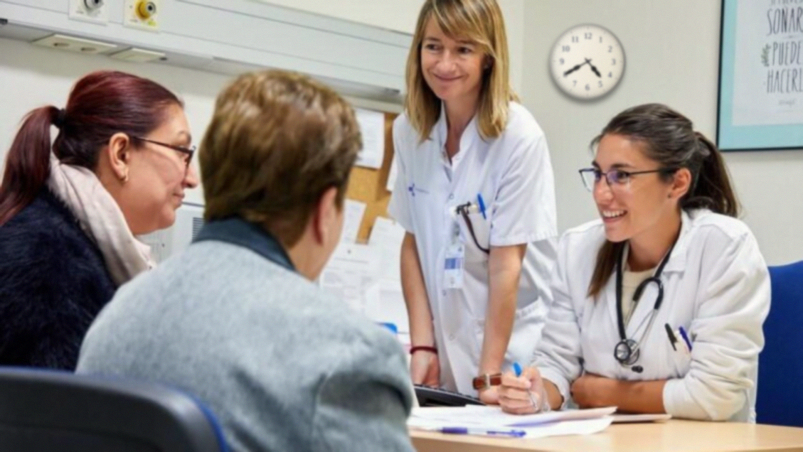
4 h 40 min
